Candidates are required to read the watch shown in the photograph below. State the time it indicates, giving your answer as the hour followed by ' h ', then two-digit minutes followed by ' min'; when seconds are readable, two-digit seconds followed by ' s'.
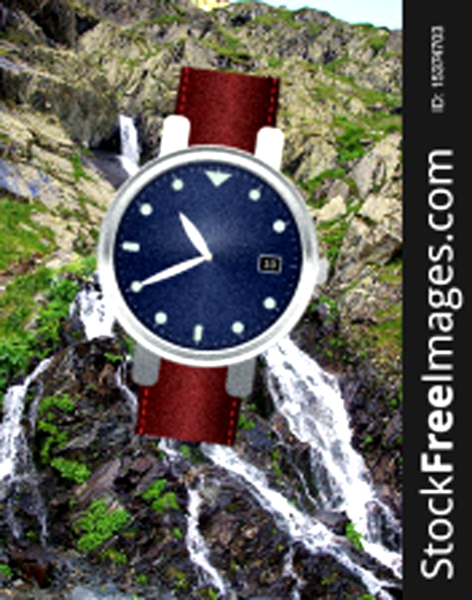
10 h 40 min
